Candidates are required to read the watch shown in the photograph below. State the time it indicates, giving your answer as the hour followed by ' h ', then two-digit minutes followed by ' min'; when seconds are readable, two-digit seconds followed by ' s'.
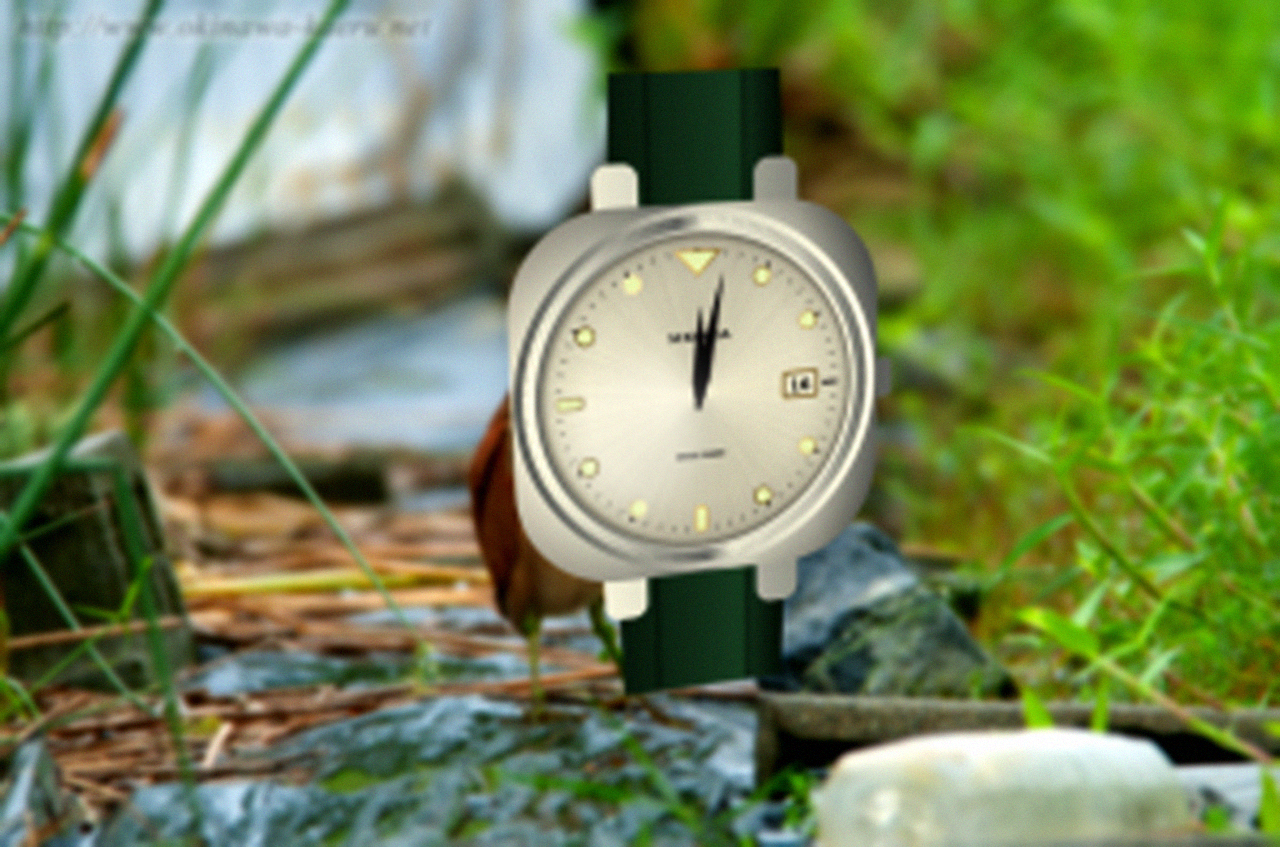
12 h 02 min
